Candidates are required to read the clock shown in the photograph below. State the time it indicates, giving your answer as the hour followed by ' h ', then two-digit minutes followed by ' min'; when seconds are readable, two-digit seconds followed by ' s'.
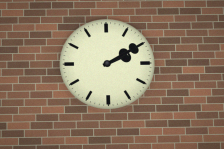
2 h 10 min
